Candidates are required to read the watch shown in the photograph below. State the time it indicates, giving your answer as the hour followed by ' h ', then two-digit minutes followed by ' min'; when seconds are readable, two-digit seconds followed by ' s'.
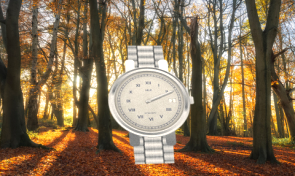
2 h 11 min
